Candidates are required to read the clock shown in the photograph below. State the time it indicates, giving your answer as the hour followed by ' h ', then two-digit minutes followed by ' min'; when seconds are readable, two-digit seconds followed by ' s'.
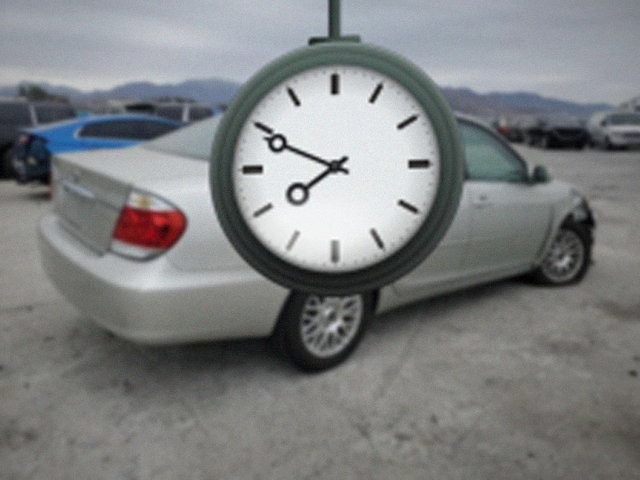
7 h 49 min
